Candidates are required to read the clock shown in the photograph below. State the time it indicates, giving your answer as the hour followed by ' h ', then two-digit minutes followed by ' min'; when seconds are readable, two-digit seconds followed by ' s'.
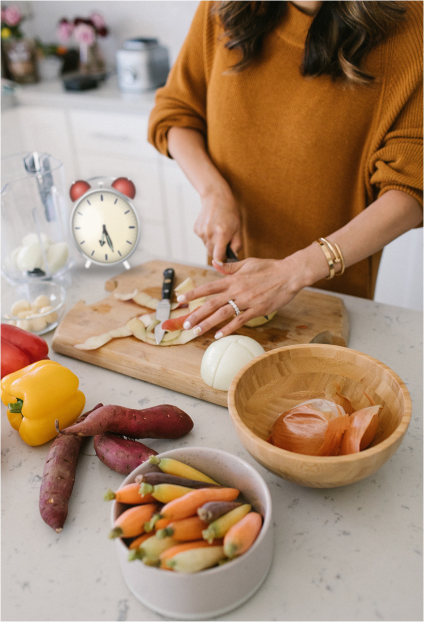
6 h 27 min
